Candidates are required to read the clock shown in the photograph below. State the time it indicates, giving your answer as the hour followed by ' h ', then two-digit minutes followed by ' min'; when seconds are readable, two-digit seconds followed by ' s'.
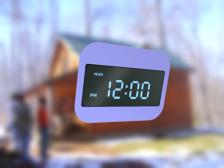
12 h 00 min
